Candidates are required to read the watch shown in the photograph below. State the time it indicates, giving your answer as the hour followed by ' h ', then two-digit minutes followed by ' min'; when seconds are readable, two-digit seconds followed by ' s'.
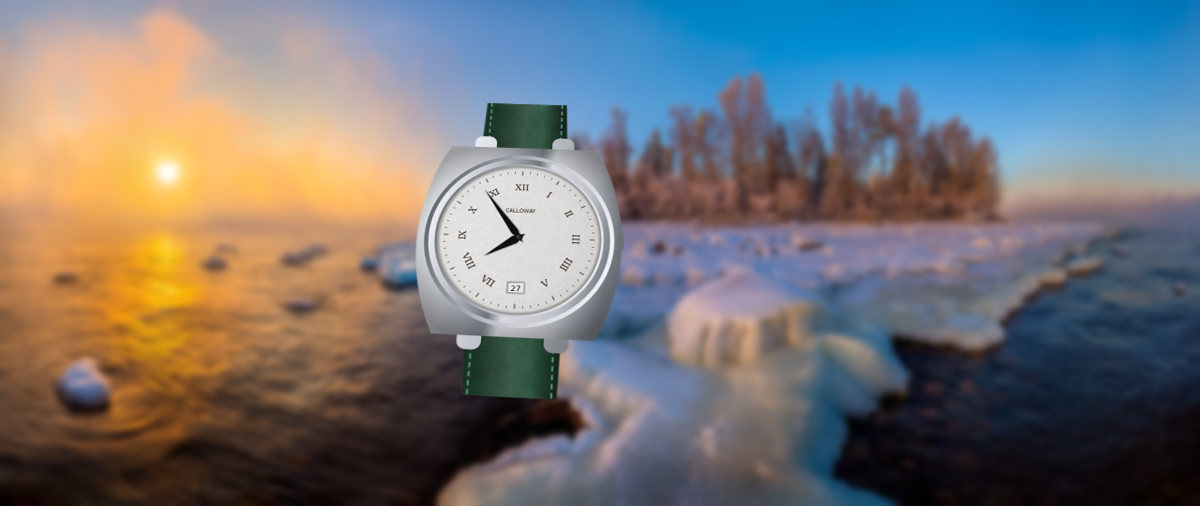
7 h 54 min
